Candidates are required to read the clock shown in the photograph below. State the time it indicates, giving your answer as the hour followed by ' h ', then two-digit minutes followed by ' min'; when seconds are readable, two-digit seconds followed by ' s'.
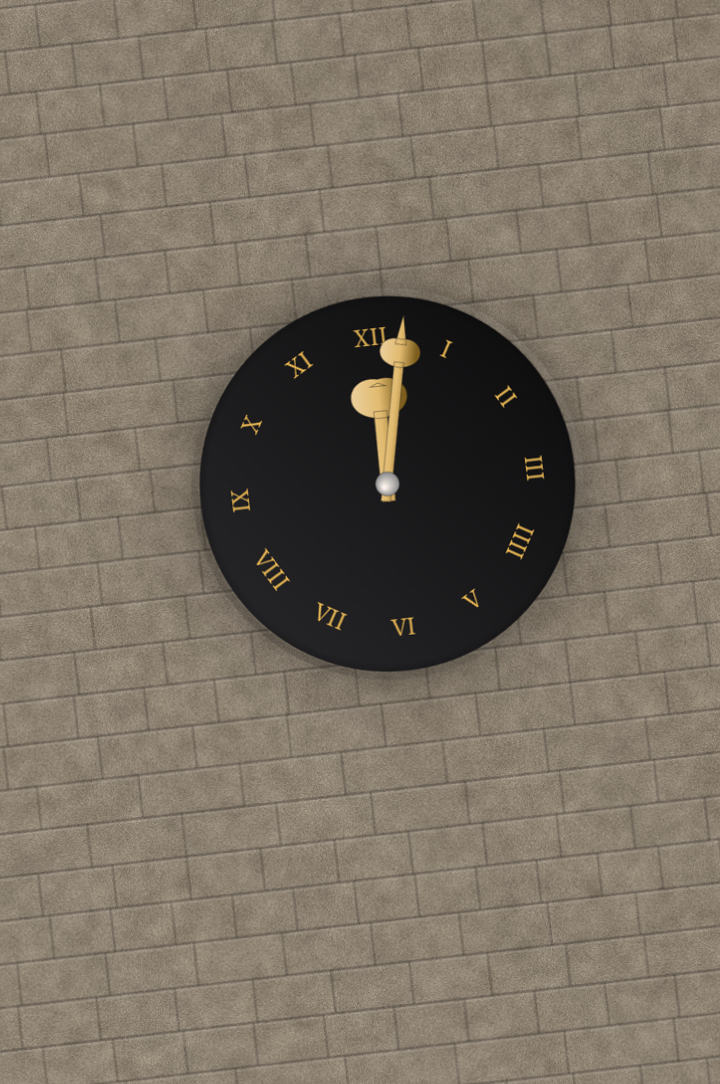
12 h 02 min
